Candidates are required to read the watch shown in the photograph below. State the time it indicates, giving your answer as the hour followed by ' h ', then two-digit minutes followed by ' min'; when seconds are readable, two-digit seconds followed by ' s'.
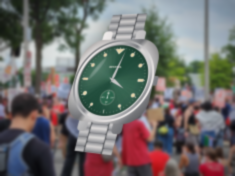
4 h 02 min
